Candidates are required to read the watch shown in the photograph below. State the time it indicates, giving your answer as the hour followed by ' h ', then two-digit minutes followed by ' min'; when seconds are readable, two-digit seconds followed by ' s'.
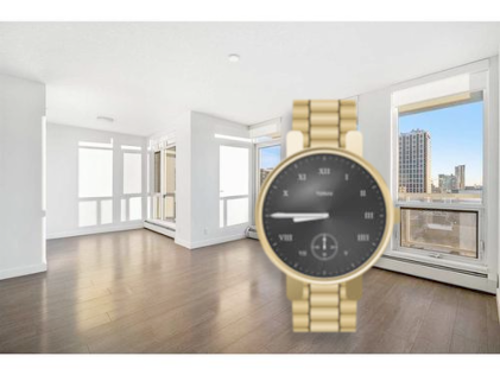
8 h 45 min
